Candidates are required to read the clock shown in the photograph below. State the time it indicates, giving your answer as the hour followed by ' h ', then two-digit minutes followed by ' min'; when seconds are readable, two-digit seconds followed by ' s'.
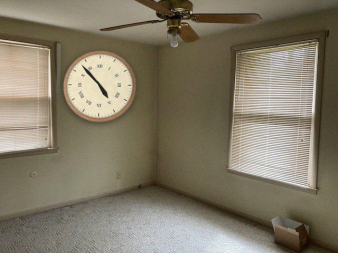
4 h 53 min
